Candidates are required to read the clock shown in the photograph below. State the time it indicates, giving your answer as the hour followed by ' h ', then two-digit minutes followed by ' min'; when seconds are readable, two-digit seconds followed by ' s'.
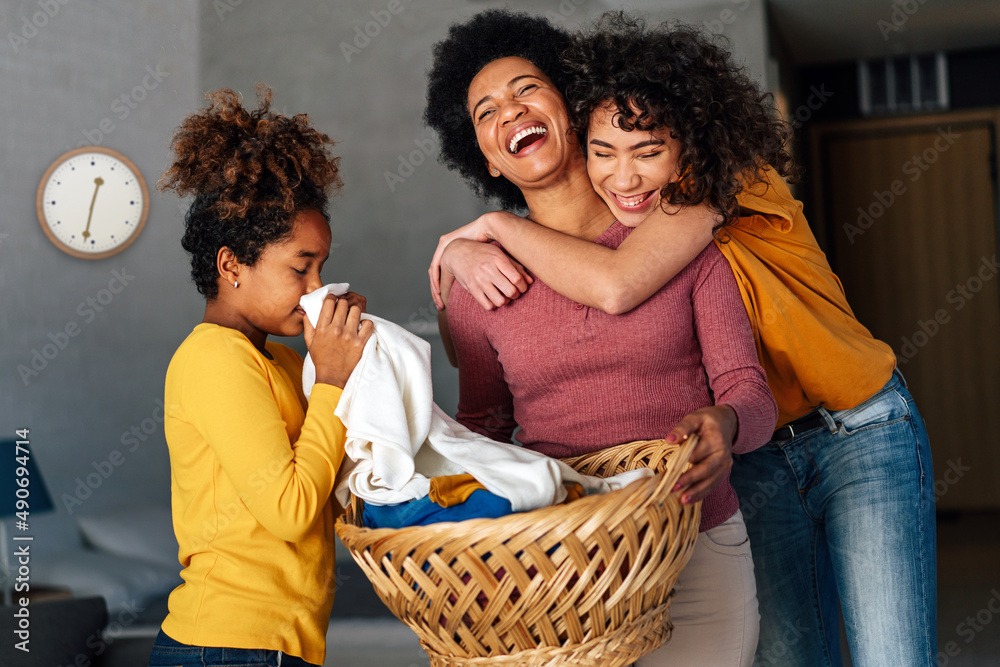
12 h 32 min
